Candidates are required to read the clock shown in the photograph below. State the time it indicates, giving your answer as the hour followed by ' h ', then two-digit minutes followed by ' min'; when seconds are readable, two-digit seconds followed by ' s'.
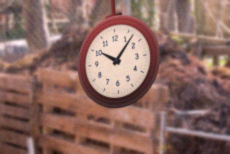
10 h 07 min
